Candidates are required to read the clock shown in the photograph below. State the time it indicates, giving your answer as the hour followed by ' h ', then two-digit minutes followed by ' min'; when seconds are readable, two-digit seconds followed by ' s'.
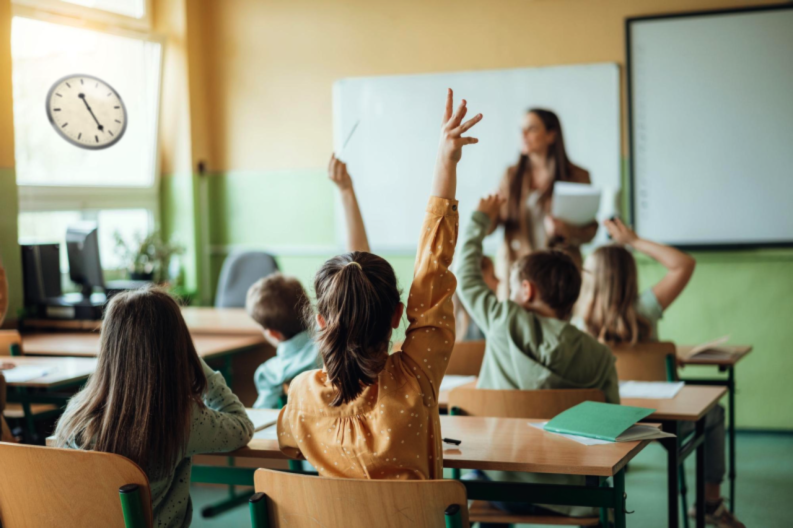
11 h 27 min
